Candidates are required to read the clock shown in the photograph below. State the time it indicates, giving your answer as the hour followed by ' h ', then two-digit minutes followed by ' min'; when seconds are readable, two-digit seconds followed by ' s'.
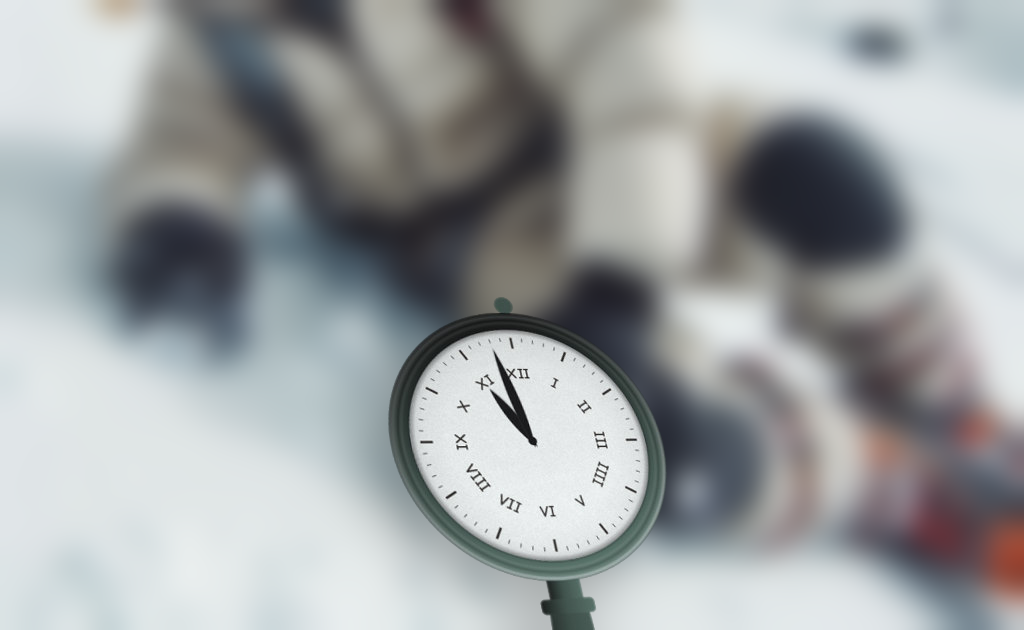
10 h 58 min
